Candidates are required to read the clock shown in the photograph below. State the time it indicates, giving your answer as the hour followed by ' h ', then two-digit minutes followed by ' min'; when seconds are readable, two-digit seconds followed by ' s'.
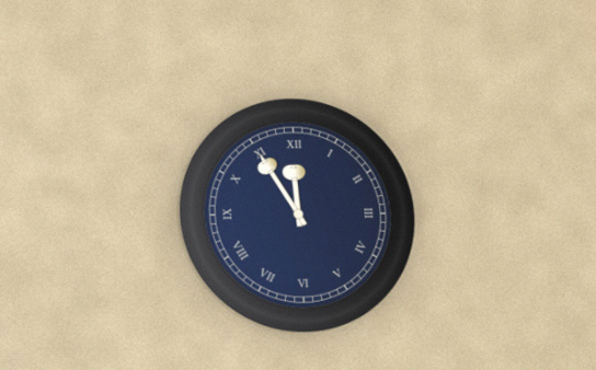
11 h 55 min
